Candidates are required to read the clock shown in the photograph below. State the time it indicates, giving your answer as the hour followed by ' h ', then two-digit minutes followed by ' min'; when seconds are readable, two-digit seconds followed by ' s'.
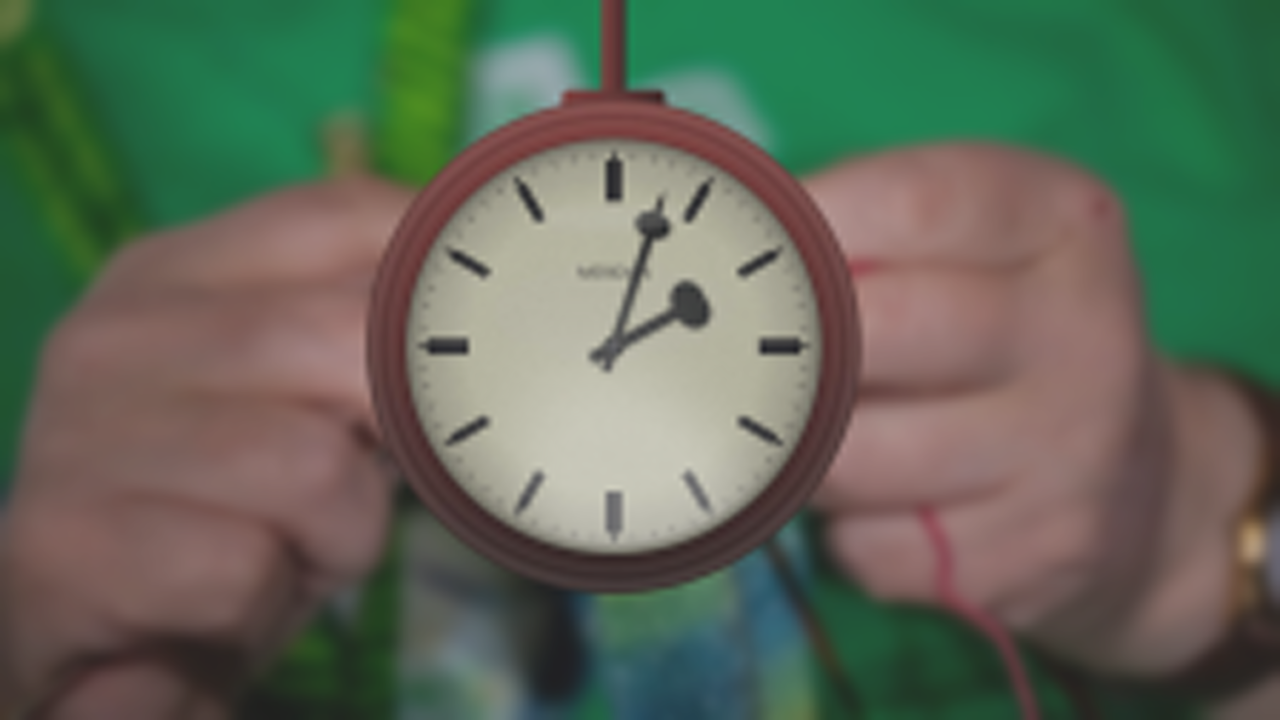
2 h 03 min
